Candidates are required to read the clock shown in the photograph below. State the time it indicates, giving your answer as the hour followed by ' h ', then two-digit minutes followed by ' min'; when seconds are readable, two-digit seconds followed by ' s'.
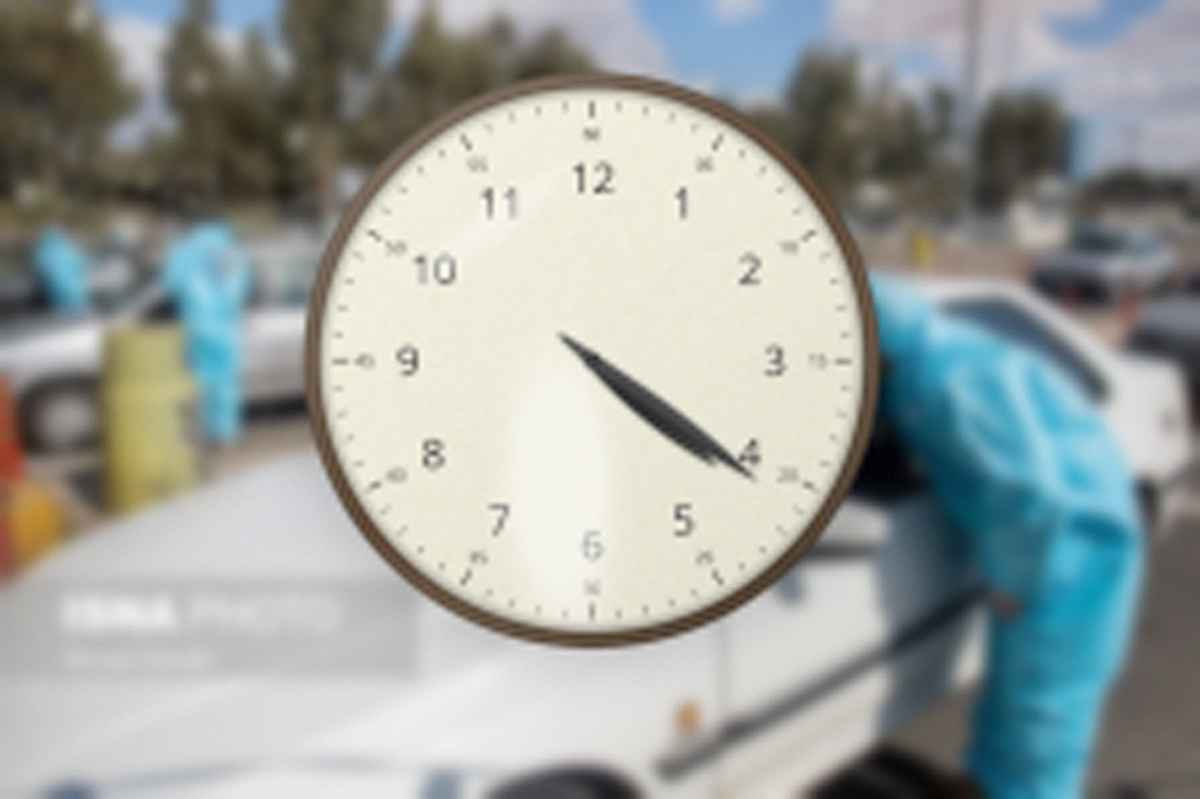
4 h 21 min
